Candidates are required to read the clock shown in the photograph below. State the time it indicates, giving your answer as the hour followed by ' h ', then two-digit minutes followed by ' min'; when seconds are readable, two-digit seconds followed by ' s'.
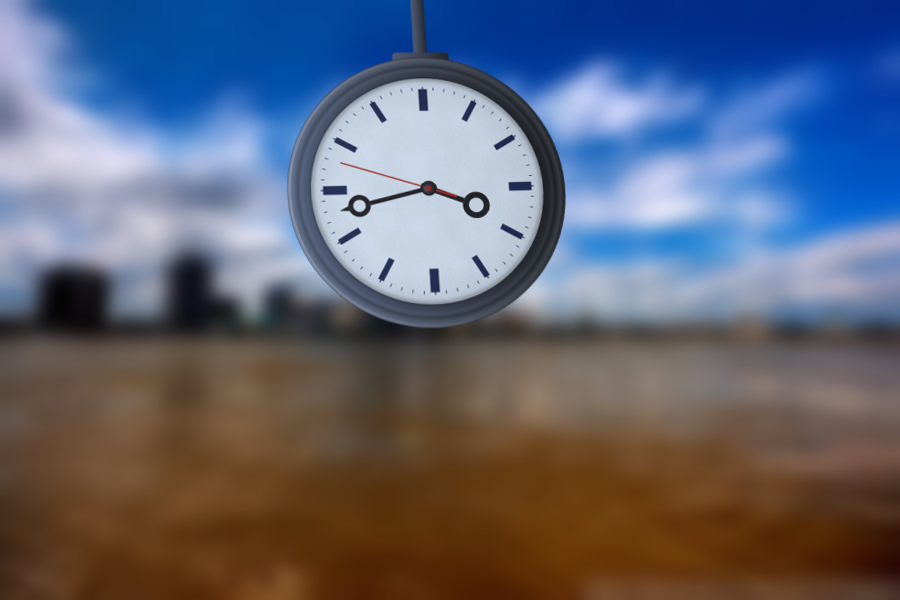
3 h 42 min 48 s
